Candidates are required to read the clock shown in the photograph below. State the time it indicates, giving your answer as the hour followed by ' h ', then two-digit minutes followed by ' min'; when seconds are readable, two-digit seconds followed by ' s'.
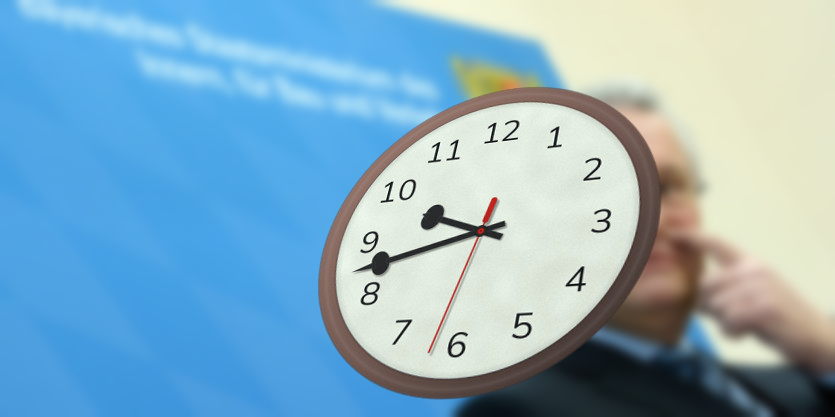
9 h 42 min 32 s
